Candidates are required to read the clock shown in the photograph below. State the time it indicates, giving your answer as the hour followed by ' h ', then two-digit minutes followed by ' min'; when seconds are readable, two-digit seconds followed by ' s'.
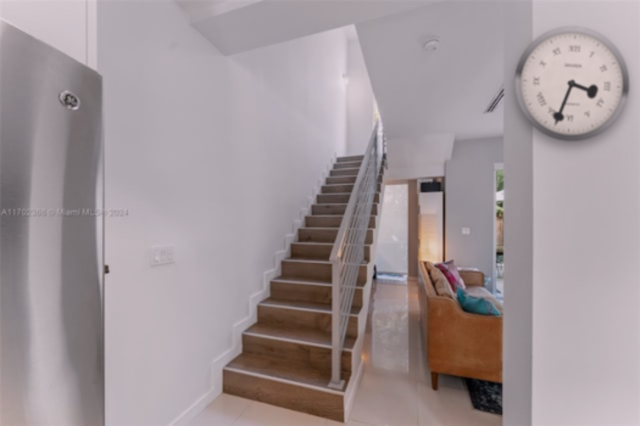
3 h 33 min
